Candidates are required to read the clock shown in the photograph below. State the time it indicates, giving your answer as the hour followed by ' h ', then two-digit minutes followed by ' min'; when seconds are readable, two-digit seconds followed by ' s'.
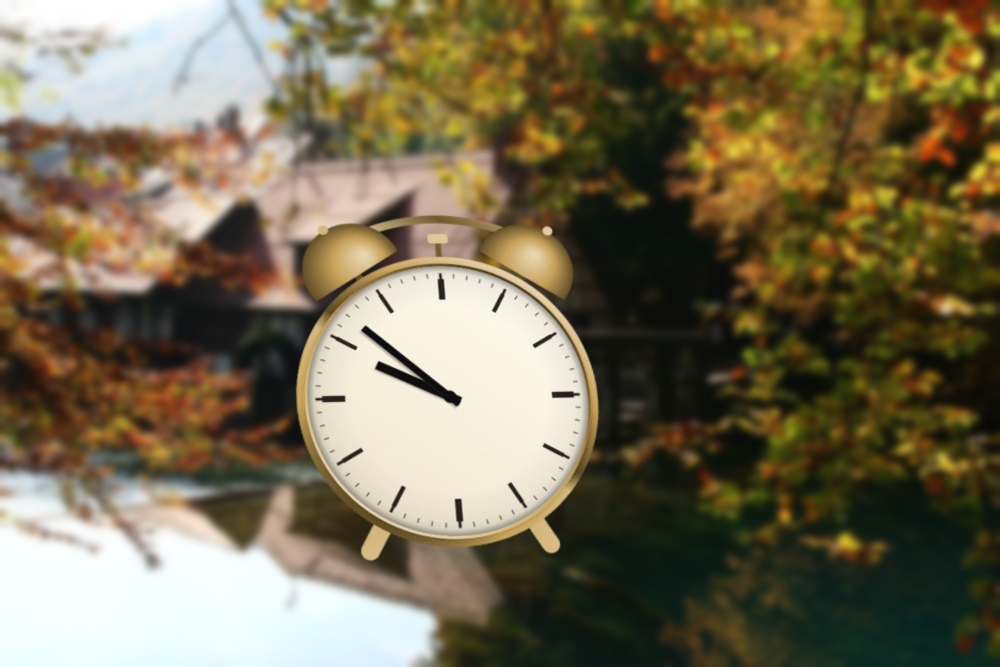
9 h 52 min
